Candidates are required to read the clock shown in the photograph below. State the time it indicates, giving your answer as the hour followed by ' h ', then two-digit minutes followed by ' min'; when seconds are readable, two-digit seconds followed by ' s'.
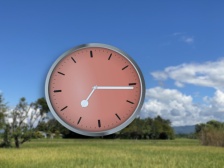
7 h 16 min
